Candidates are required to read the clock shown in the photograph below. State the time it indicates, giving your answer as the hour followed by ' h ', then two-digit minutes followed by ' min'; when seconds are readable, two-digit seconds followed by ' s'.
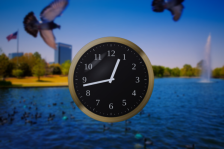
12 h 43 min
